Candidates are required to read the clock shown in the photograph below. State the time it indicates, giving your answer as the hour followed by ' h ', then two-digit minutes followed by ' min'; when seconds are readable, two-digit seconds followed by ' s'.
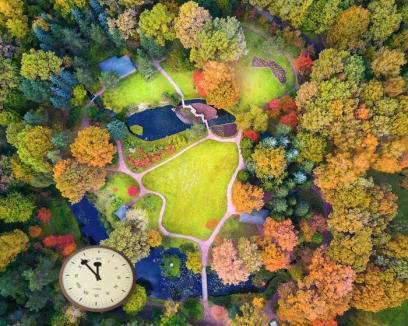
11 h 53 min
